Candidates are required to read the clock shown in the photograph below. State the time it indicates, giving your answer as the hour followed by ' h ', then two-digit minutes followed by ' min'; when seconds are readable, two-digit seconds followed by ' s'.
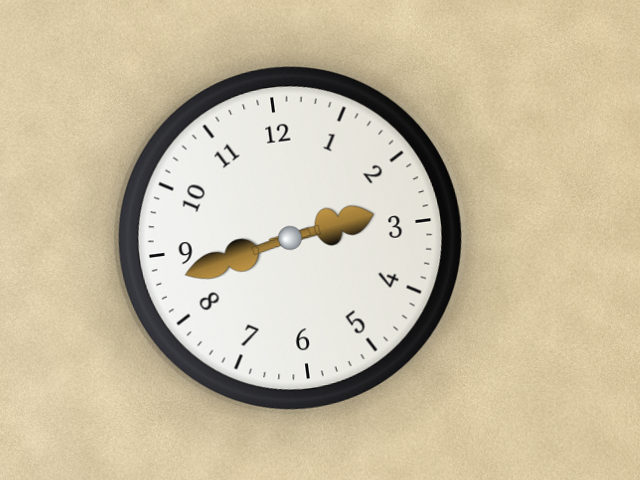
2 h 43 min
